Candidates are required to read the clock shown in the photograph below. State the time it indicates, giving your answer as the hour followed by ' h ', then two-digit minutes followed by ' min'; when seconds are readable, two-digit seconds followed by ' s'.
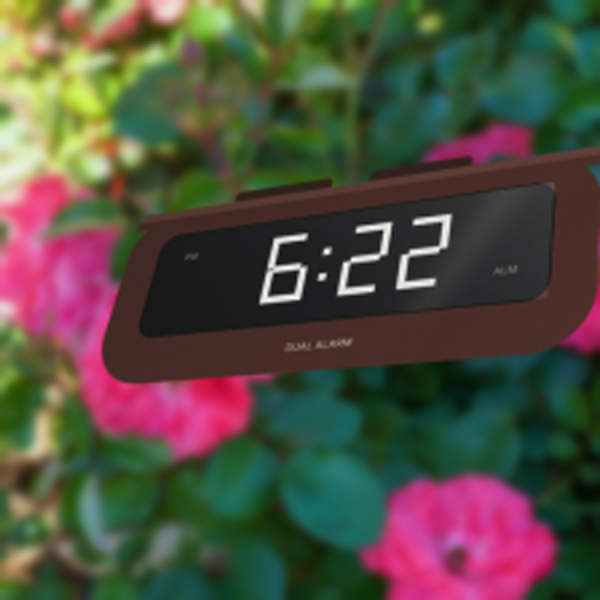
6 h 22 min
